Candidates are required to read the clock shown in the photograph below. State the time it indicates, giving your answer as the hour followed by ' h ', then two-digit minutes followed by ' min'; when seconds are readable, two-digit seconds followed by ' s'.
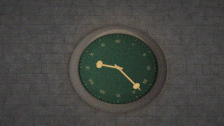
9 h 23 min
